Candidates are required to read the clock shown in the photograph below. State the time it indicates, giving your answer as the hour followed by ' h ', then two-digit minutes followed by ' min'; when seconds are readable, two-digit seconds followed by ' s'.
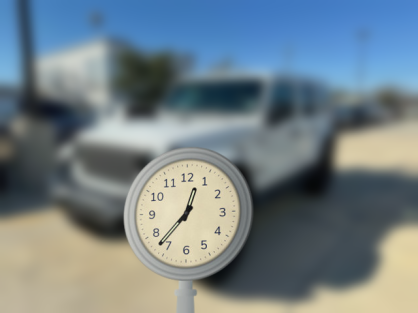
12 h 37 min
